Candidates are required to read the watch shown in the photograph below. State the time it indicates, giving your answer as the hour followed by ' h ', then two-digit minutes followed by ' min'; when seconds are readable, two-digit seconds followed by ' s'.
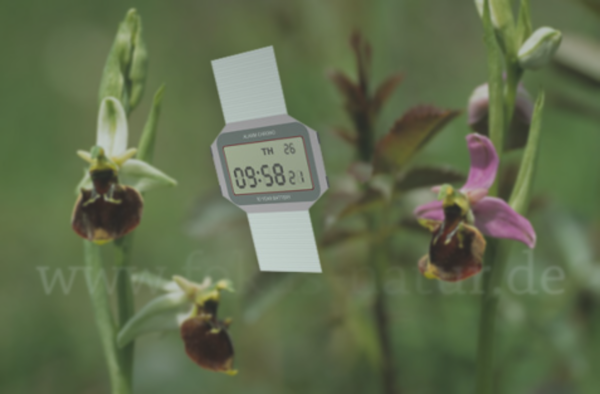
9 h 58 min 21 s
